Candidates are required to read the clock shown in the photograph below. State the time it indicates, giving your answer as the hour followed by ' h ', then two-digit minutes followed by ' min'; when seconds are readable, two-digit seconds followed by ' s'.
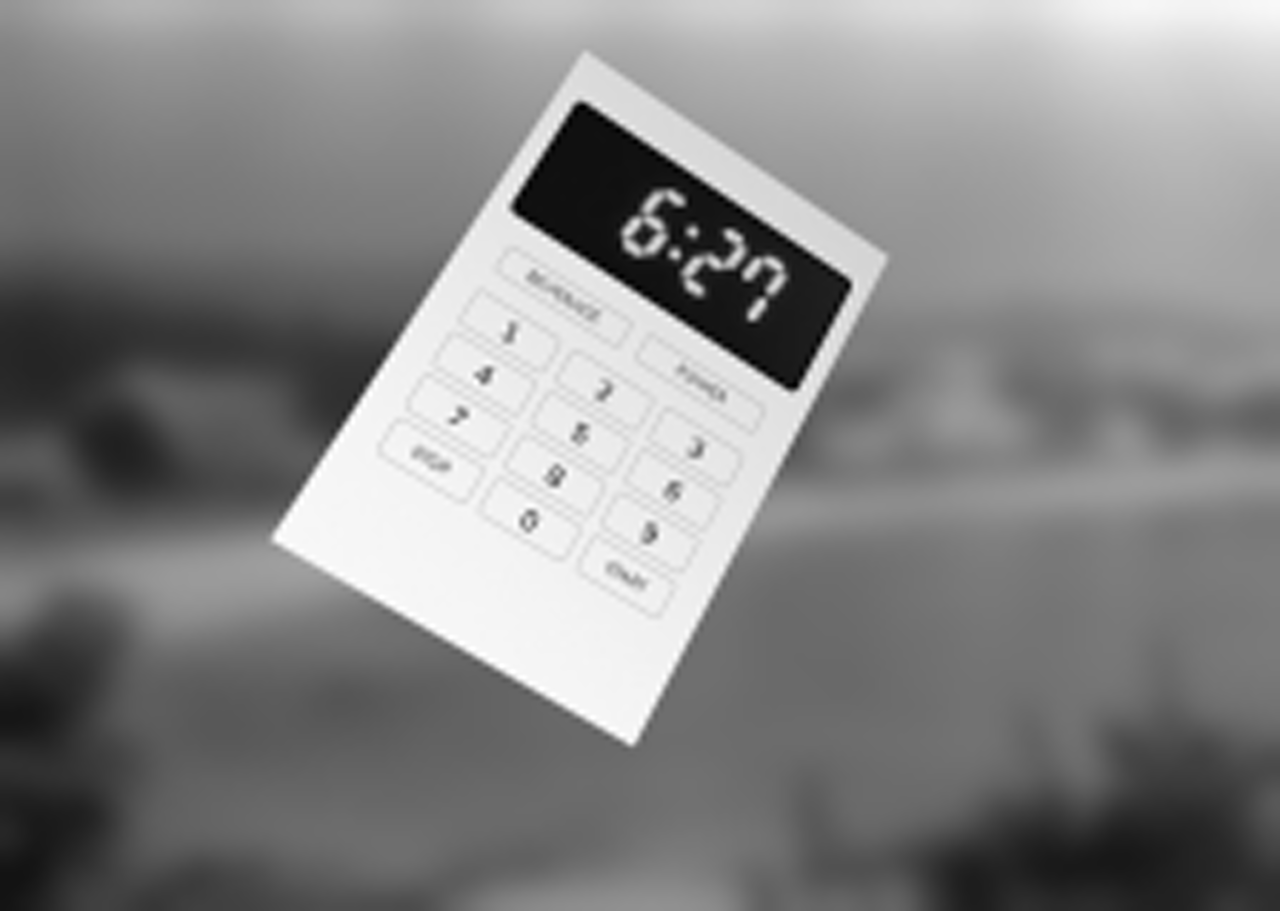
6 h 27 min
